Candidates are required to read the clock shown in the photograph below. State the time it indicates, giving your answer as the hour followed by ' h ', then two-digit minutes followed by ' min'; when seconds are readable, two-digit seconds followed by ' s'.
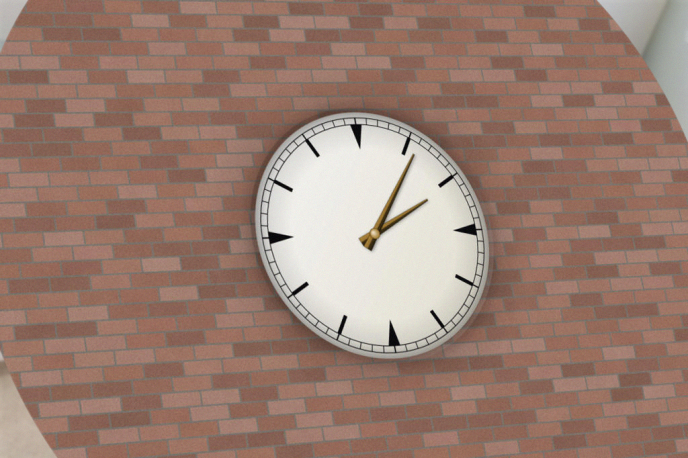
2 h 06 min
